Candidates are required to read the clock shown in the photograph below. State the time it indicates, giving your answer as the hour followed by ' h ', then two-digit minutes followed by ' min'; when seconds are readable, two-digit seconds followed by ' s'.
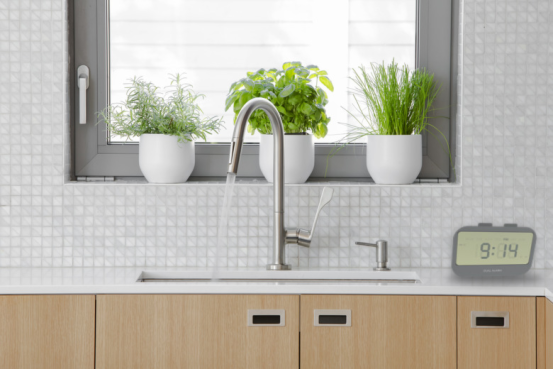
9 h 14 min
